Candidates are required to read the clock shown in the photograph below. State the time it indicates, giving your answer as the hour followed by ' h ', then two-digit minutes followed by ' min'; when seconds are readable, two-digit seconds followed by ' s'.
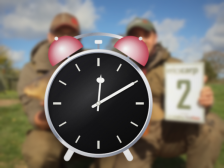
12 h 10 min
